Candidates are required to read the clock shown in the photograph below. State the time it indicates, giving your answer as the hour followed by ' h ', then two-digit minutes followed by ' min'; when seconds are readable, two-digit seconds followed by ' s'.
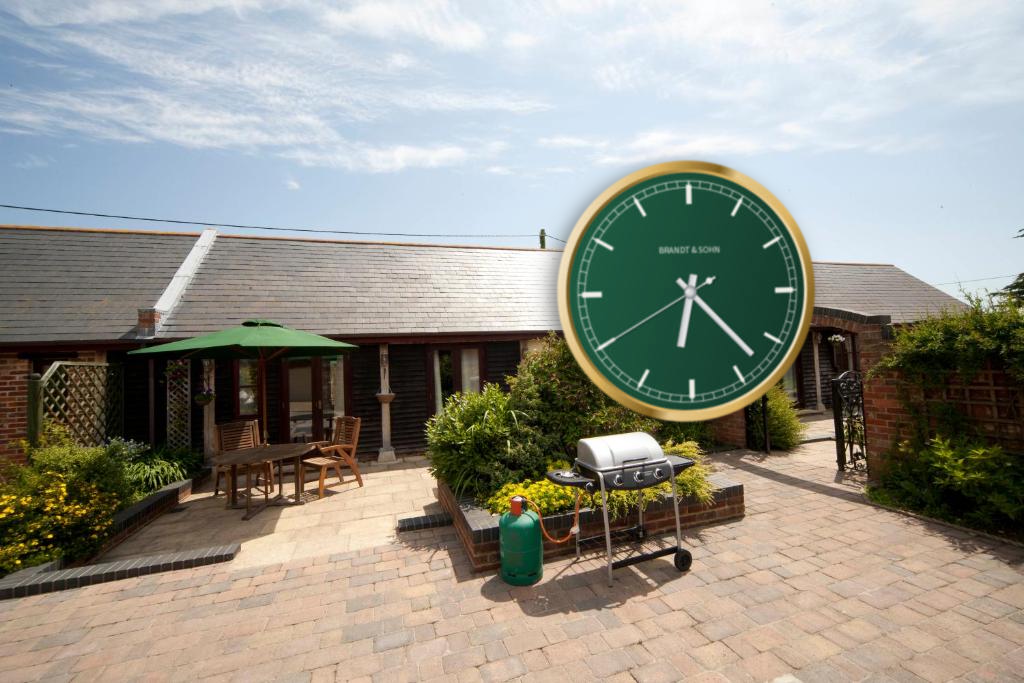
6 h 22 min 40 s
